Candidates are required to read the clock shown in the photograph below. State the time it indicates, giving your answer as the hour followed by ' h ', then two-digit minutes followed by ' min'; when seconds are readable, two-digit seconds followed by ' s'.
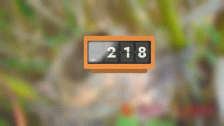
2 h 18 min
